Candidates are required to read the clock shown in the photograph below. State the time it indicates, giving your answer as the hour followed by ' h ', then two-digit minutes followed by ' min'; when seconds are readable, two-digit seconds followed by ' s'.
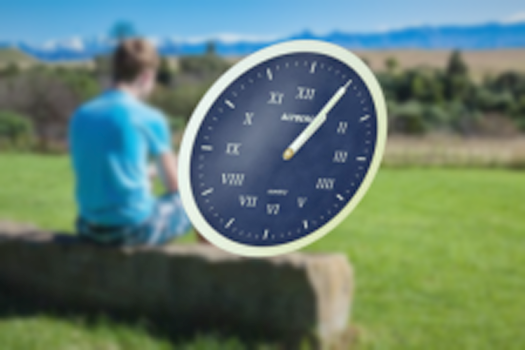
1 h 05 min
